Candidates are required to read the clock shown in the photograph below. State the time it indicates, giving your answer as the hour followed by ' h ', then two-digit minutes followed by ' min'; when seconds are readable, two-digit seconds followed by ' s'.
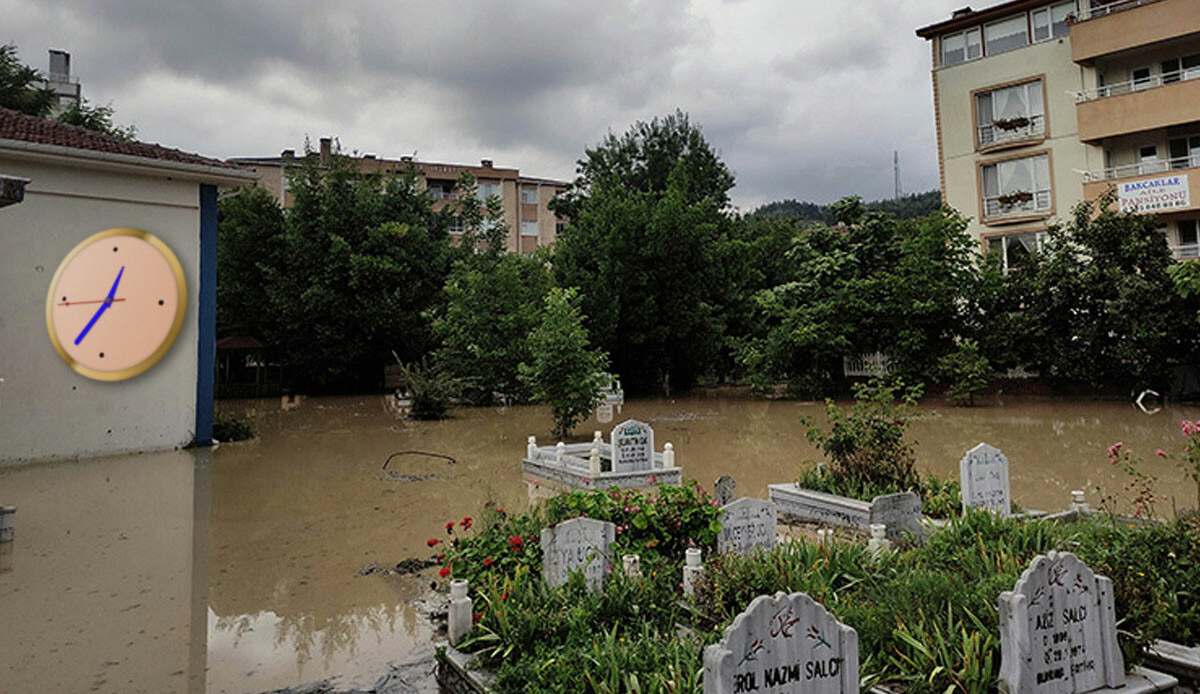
12 h 35 min 44 s
